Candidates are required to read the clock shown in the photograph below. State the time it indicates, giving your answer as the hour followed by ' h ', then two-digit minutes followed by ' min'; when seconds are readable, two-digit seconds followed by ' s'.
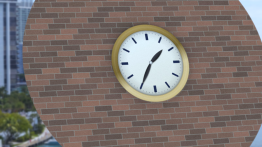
1 h 35 min
